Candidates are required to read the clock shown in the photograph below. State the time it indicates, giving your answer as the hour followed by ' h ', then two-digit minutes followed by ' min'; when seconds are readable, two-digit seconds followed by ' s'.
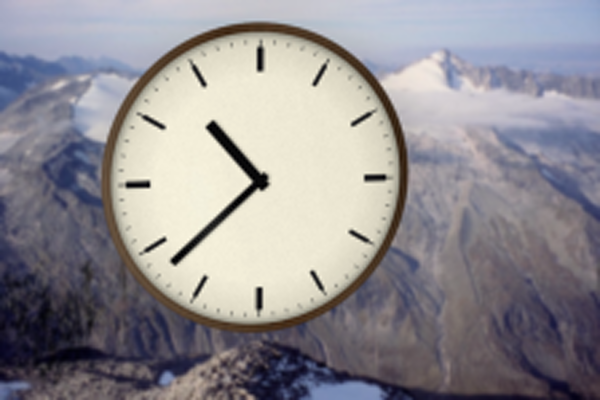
10 h 38 min
